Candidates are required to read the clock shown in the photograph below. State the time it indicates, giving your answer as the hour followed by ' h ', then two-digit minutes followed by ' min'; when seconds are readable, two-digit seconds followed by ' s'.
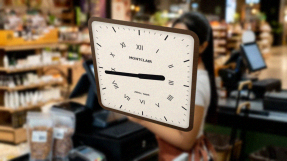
2 h 44 min
